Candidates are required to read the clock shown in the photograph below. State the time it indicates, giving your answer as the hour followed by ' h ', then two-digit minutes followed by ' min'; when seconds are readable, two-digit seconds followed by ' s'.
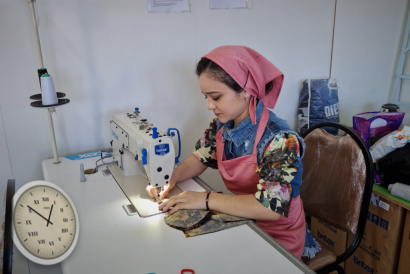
12 h 51 min
